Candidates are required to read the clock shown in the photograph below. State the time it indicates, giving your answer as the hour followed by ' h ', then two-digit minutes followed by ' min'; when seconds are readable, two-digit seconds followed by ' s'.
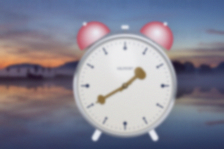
1 h 40 min
